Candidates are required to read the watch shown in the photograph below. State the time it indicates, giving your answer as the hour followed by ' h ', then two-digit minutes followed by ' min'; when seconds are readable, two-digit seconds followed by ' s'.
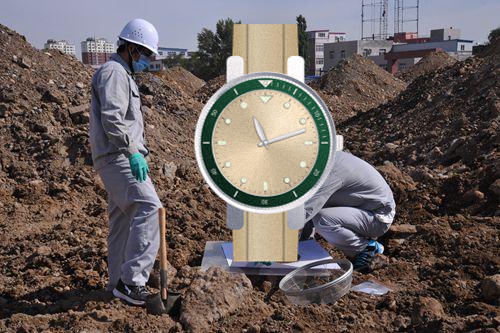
11 h 12 min
